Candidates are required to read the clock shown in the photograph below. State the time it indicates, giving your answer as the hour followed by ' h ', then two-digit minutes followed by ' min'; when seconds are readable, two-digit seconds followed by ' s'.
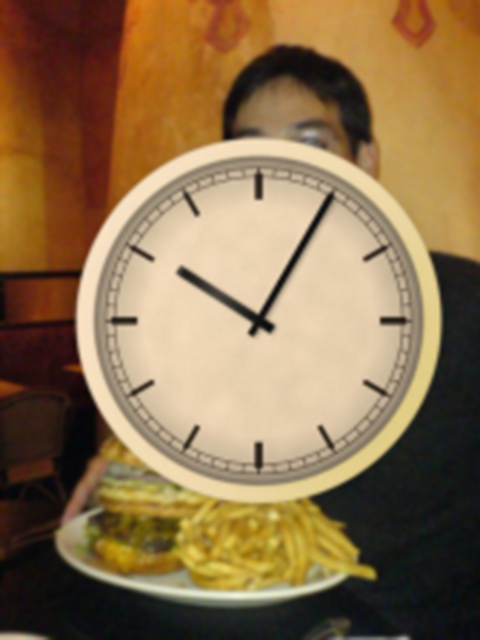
10 h 05 min
